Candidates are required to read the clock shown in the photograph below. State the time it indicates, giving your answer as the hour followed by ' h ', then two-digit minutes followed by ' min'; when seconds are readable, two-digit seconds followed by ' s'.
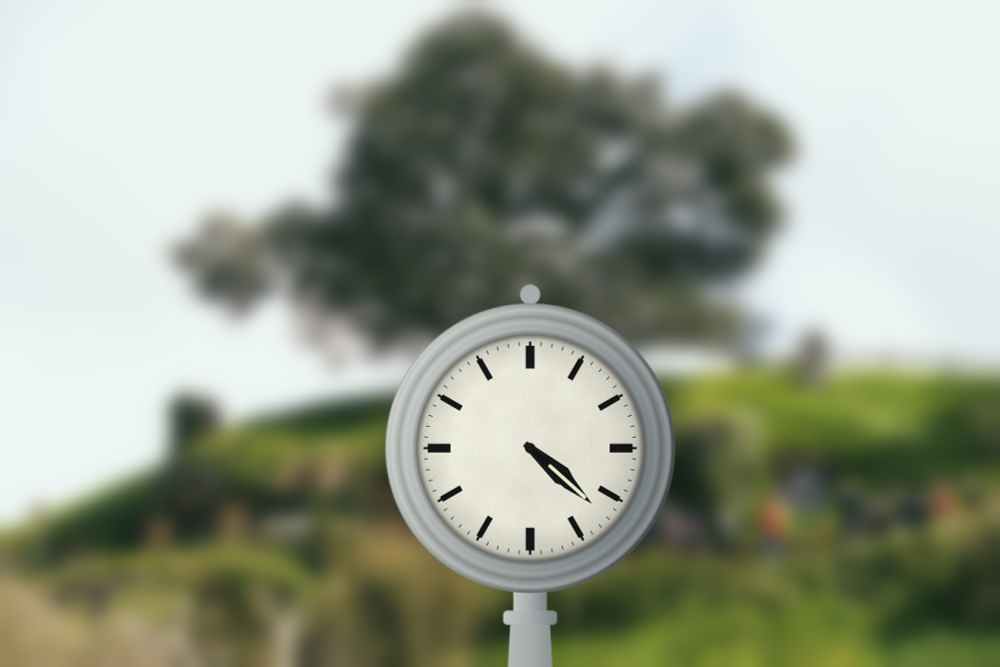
4 h 22 min
